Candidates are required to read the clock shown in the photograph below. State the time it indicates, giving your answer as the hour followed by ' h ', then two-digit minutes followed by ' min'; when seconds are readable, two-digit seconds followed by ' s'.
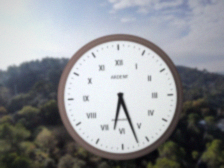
6 h 27 min
